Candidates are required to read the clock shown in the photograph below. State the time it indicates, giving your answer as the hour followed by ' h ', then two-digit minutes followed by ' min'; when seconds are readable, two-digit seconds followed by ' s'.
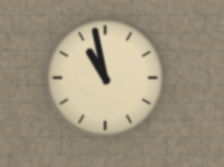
10 h 58 min
